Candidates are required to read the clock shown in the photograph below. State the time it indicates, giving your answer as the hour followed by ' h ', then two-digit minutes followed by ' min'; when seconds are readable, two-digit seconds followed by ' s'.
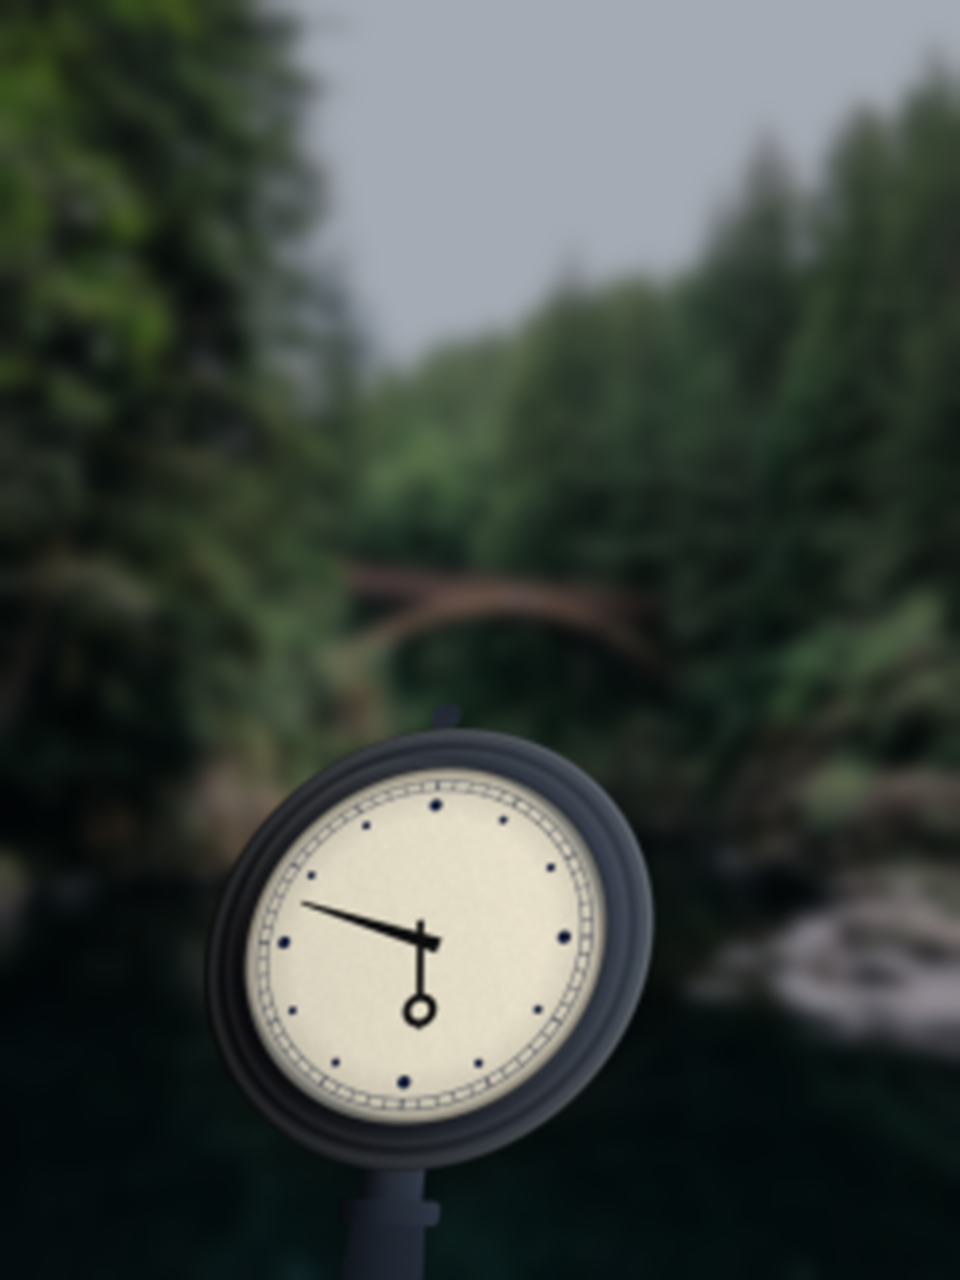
5 h 48 min
